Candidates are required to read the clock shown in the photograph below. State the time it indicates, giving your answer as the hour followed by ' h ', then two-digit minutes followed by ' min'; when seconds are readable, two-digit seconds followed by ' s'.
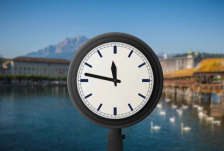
11 h 47 min
